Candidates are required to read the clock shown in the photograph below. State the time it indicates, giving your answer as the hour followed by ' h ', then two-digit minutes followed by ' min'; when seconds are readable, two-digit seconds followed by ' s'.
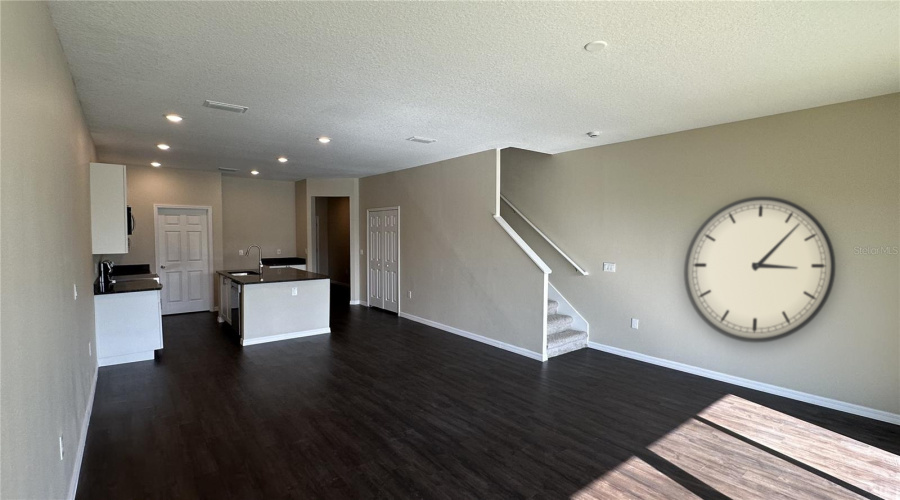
3 h 07 min
